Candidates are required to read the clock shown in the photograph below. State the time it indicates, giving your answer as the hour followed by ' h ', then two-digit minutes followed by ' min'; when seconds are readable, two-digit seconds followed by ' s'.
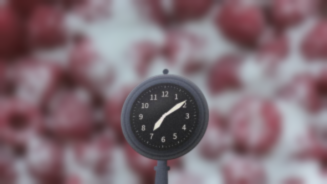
7 h 09 min
